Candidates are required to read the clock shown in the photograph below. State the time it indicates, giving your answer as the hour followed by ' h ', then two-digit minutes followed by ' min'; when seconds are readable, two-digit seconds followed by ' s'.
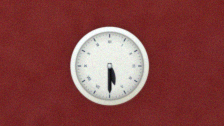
5 h 30 min
